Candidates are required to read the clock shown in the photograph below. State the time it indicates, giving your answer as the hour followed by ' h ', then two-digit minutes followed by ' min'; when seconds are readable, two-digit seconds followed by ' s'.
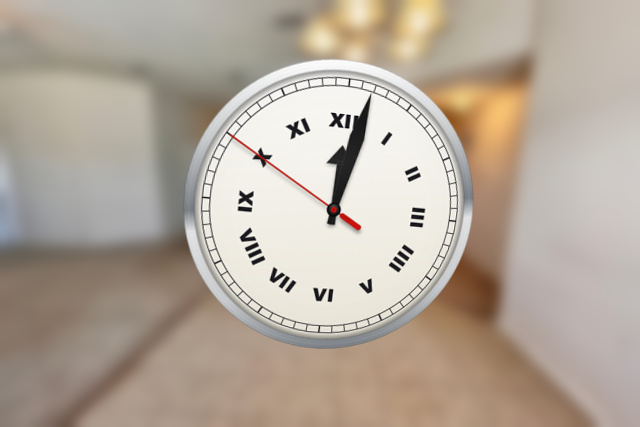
12 h 01 min 50 s
